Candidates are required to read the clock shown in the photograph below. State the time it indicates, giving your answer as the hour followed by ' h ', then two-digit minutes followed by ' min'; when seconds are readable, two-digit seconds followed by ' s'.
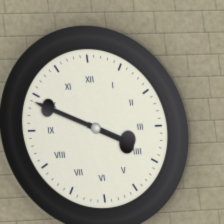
3 h 49 min
